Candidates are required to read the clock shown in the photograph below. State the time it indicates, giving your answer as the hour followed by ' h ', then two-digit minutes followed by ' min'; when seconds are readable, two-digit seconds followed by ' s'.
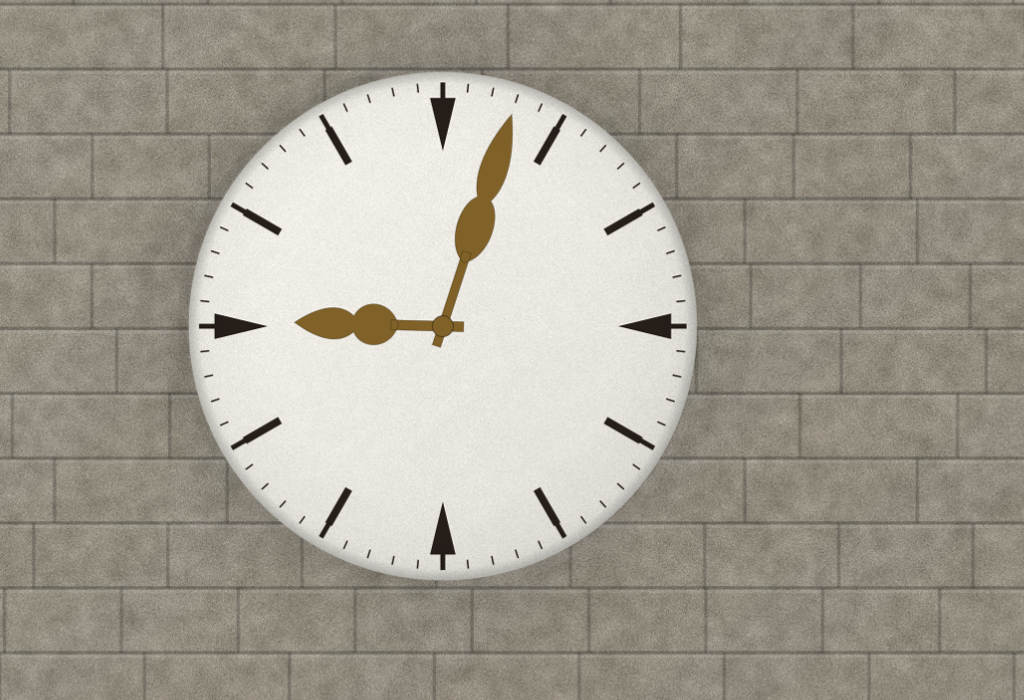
9 h 03 min
